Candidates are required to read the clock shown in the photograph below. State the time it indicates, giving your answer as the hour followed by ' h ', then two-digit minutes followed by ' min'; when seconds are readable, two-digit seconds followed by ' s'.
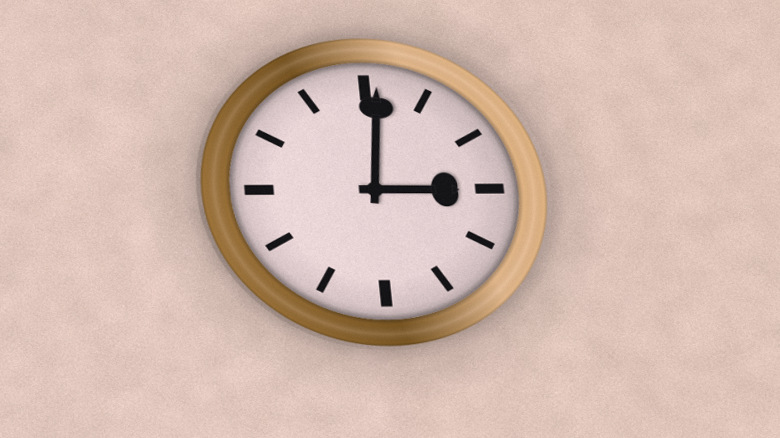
3 h 01 min
